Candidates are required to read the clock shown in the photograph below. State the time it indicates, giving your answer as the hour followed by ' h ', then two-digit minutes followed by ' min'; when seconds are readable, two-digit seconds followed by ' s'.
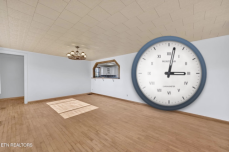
3 h 02 min
